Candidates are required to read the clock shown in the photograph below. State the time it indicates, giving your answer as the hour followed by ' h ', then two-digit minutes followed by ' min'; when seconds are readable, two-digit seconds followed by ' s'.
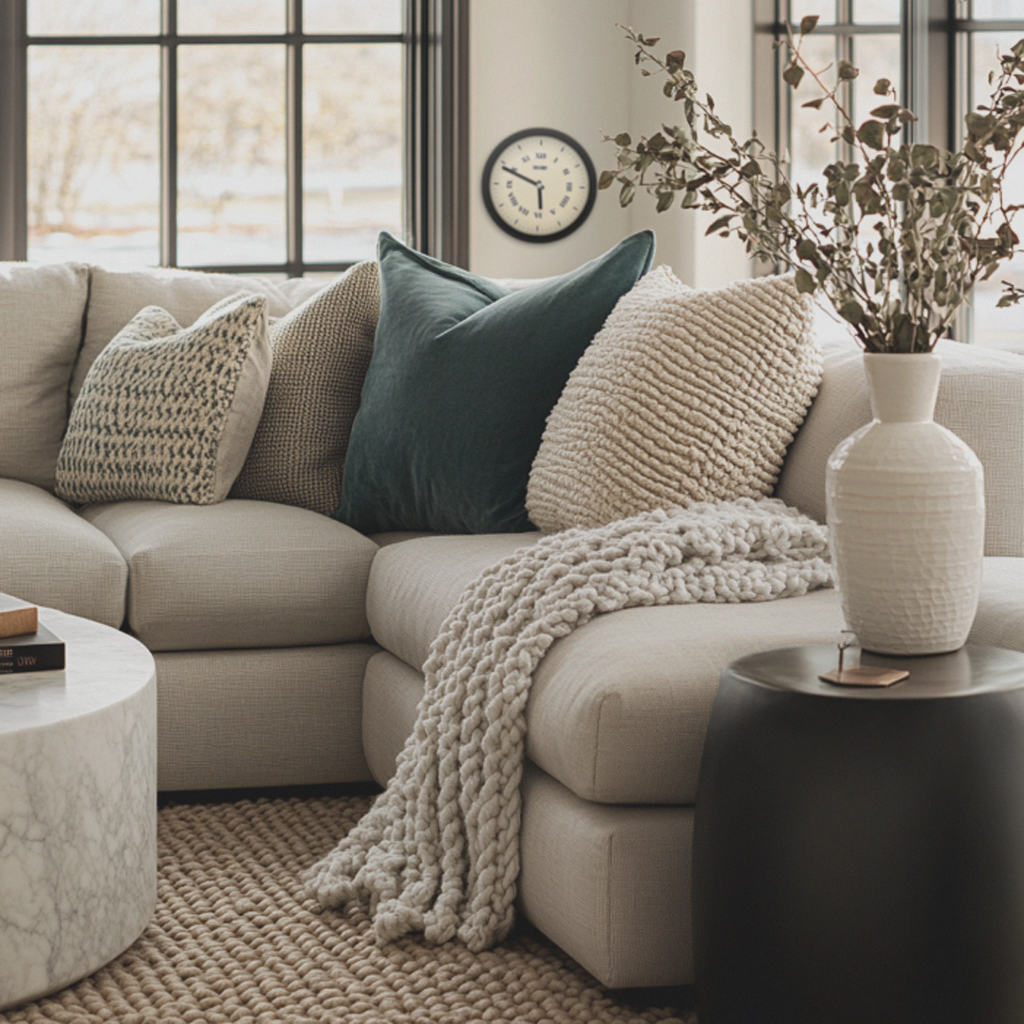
5 h 49 min
